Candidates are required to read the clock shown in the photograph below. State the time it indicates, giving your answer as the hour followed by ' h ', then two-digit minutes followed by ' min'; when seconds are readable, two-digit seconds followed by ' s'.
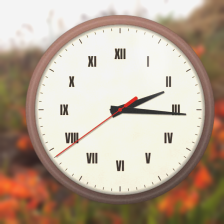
2 h 15 min 39 s
